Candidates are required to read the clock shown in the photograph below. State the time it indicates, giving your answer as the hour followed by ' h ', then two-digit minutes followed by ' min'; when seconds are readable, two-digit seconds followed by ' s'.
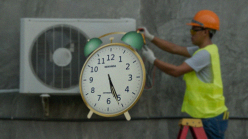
5 h 26 min
